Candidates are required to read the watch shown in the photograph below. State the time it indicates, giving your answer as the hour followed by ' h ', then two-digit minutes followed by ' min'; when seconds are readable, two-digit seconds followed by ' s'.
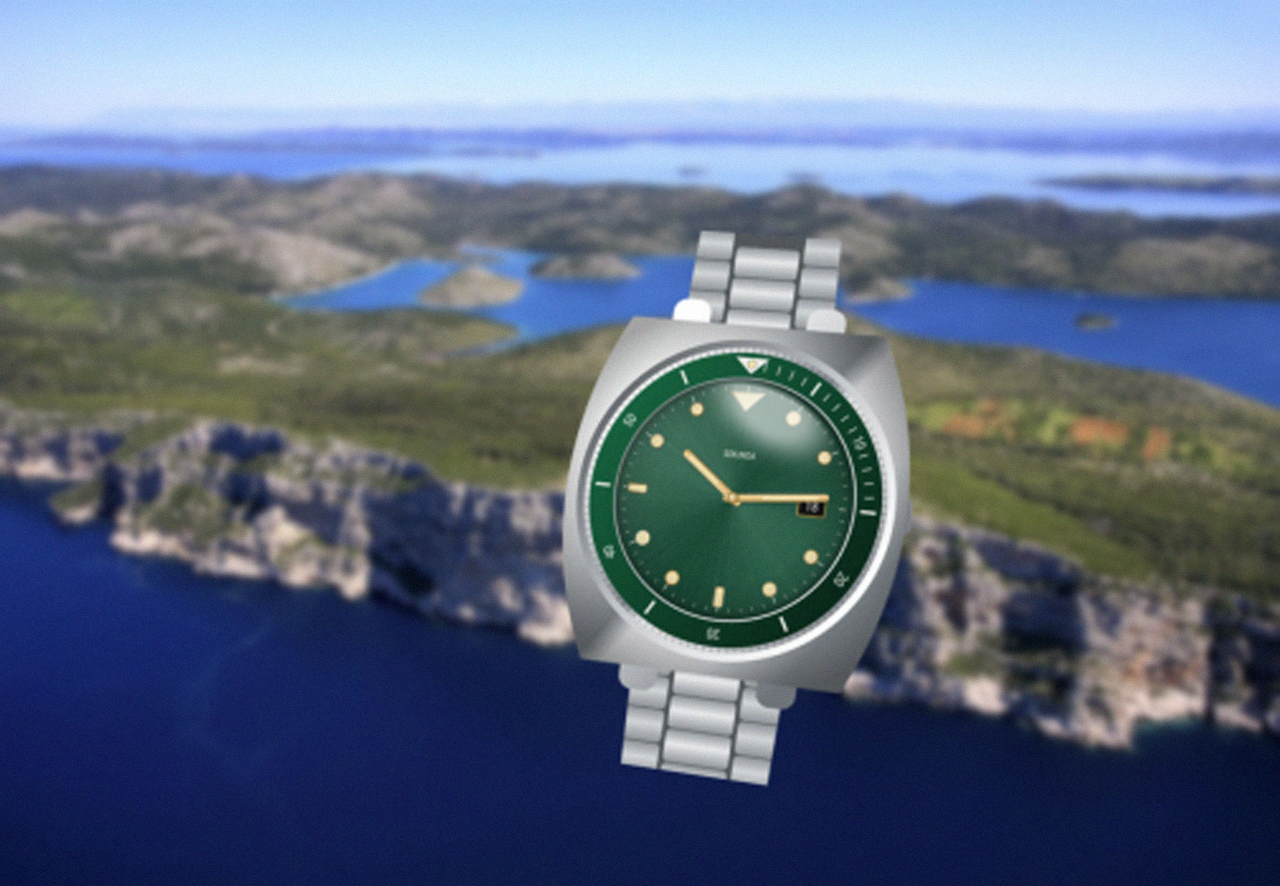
10 h 14 min
